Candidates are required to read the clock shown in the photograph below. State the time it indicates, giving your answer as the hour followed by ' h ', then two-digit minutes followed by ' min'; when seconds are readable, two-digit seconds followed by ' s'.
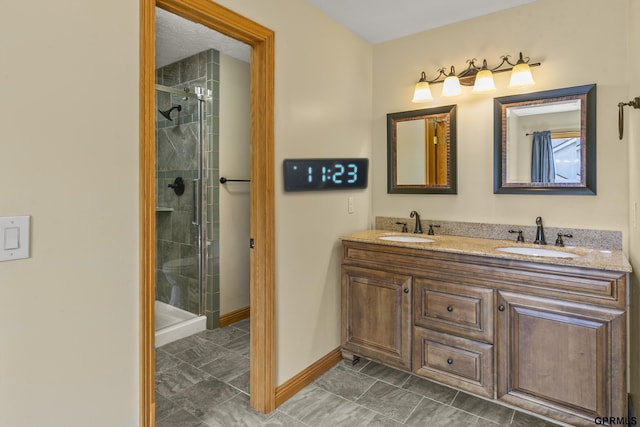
11 h 23 min
